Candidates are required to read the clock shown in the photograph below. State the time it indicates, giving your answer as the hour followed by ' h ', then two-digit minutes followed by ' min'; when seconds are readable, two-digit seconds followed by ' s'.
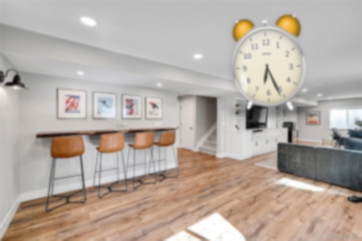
6 h 26 min
